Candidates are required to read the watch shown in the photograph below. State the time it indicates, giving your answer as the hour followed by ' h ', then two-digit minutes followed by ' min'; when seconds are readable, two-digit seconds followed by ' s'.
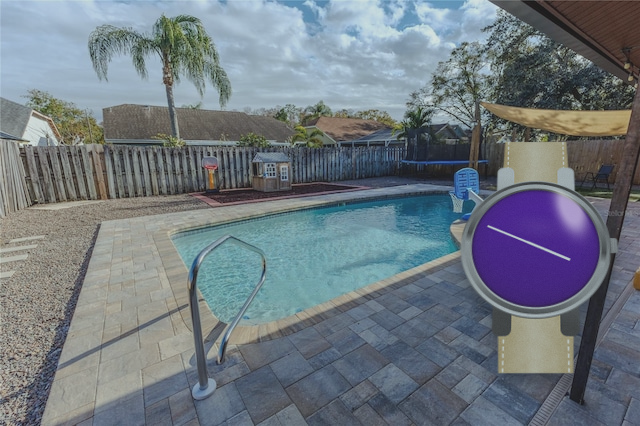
3 h 49 min
